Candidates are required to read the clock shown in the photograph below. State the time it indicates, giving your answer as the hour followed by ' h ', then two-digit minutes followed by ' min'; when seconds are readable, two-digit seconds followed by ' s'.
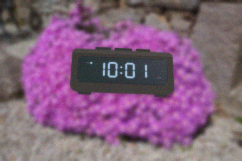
10 h 01 min
